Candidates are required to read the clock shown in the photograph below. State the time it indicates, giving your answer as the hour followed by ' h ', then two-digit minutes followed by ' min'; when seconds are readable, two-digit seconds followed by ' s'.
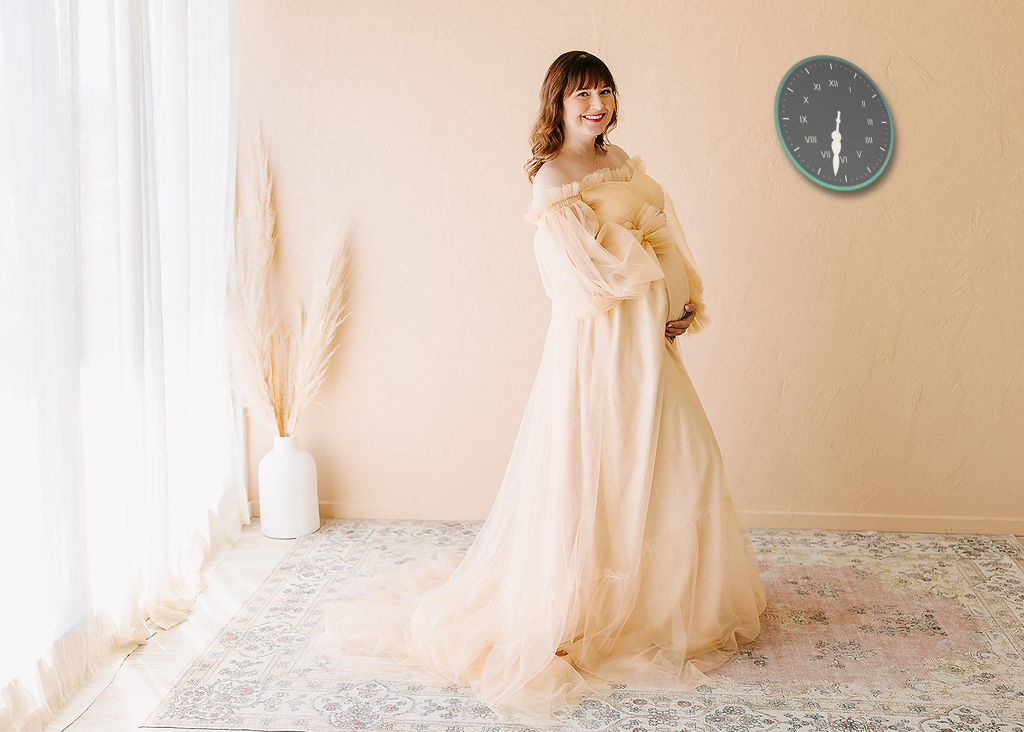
6 h 32 min
